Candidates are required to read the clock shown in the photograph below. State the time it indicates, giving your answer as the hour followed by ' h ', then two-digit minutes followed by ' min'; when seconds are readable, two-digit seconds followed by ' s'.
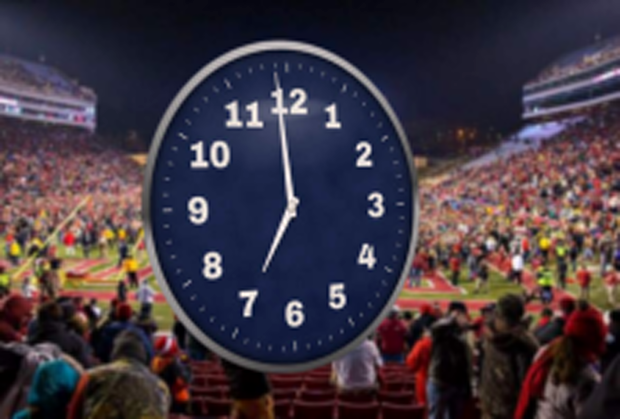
6 h 59 min
